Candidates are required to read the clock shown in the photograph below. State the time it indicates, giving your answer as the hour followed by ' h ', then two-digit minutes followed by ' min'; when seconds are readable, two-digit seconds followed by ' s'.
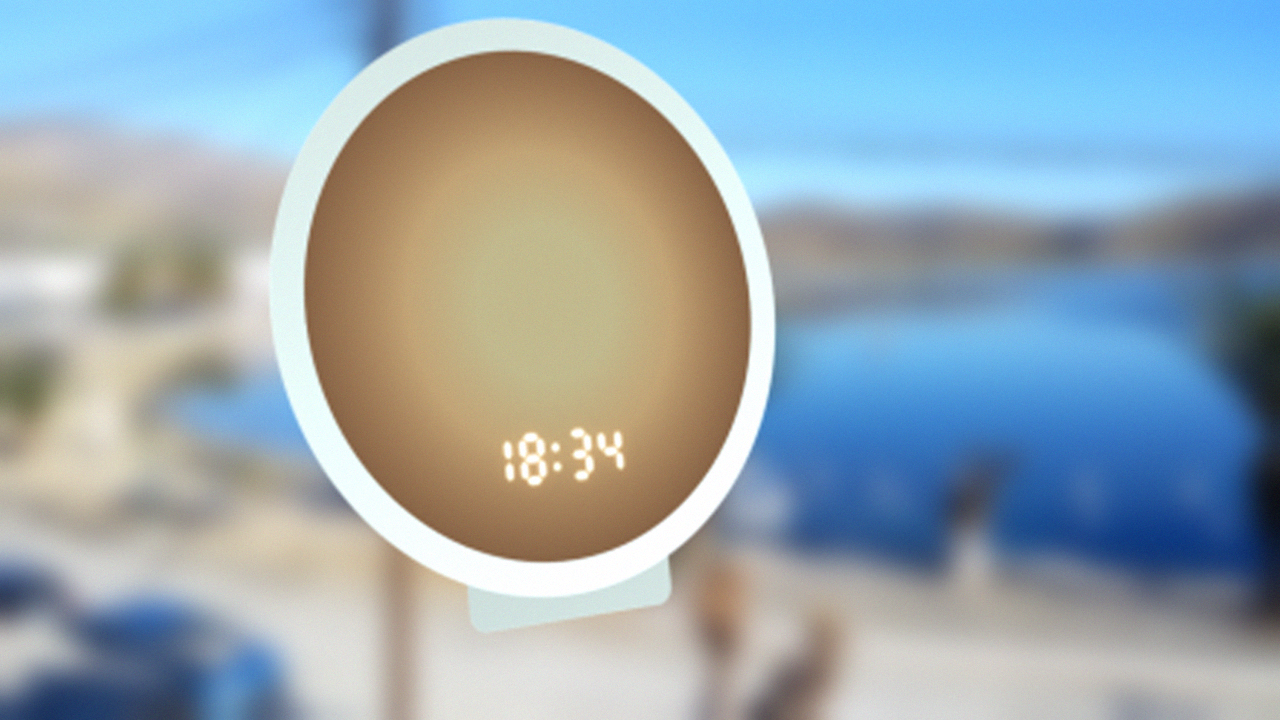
18 h 34 min
